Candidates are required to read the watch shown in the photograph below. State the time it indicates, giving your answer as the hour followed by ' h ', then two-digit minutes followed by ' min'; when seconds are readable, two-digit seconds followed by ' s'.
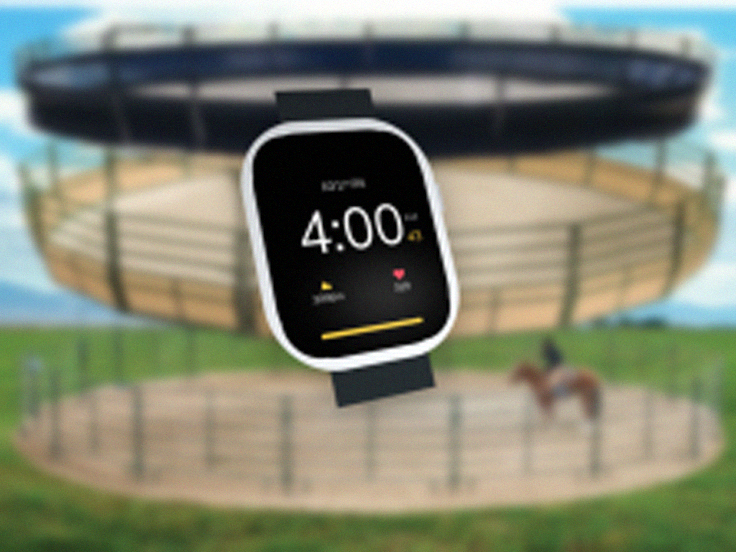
4 h 00 min
